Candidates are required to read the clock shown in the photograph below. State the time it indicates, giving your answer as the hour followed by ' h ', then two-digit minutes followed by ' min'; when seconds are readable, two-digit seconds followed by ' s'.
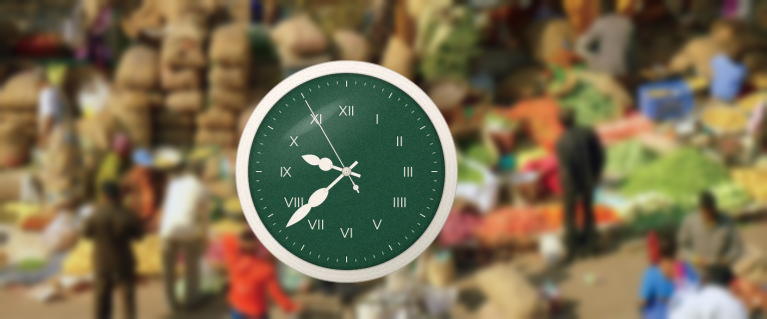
9 h 37 min 55 s
